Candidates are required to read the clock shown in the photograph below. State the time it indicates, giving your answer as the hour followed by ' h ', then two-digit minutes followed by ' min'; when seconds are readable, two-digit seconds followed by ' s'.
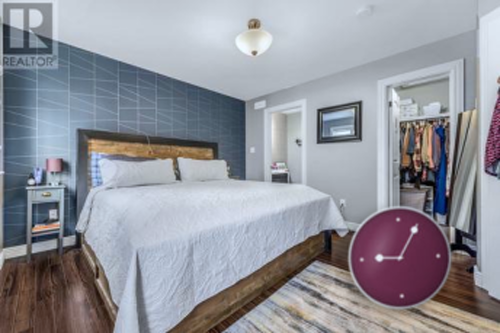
9 h 05 min
